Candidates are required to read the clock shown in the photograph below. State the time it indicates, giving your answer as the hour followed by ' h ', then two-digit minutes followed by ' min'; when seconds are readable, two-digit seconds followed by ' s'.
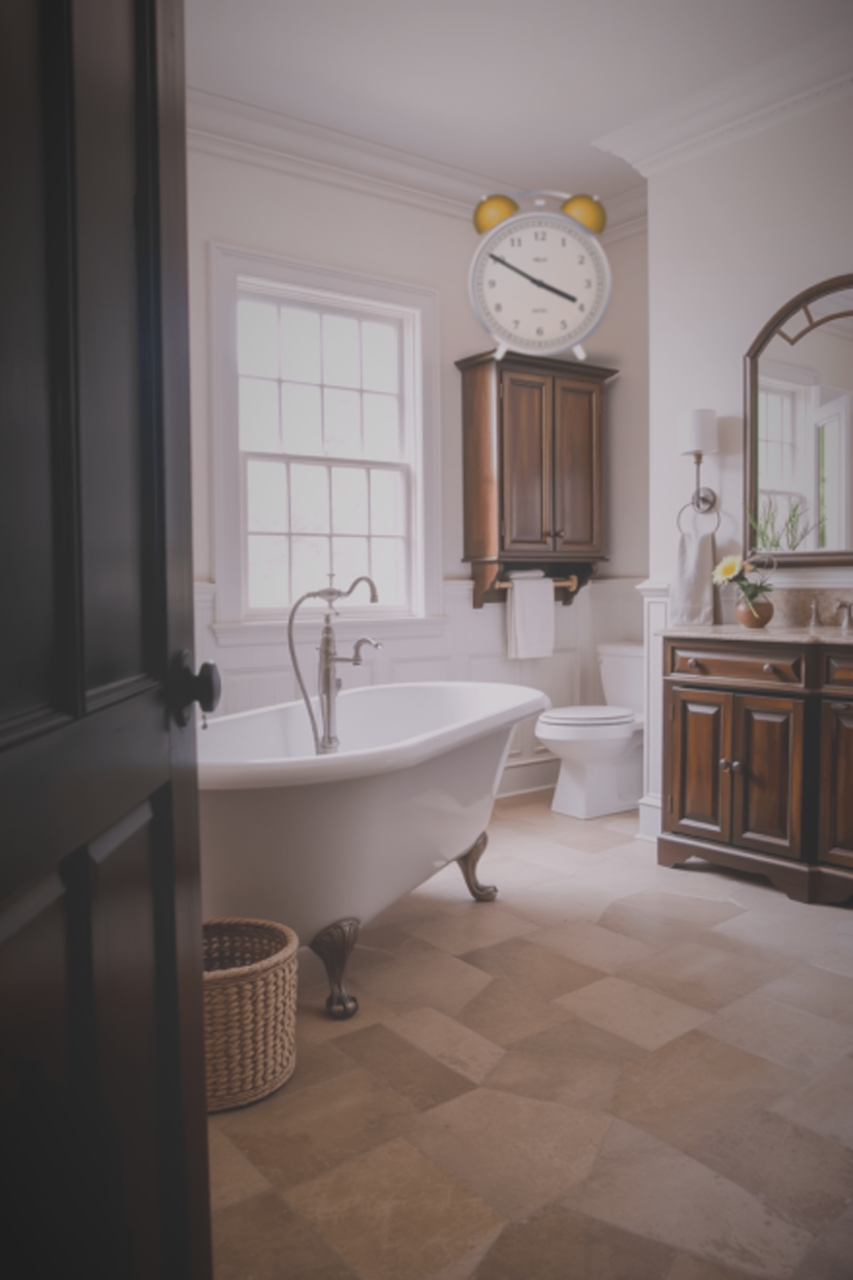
3 h 50 min
